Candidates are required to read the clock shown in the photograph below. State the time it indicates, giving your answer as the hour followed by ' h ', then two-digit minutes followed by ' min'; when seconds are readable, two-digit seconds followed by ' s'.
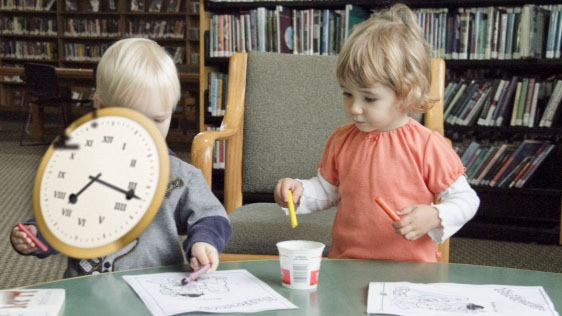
7 h 17 min
